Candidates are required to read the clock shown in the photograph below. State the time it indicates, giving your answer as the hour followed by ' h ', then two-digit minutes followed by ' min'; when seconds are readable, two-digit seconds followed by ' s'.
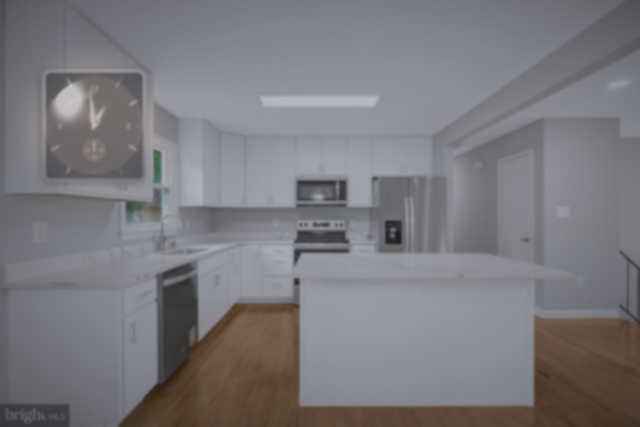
12 h 59 min
